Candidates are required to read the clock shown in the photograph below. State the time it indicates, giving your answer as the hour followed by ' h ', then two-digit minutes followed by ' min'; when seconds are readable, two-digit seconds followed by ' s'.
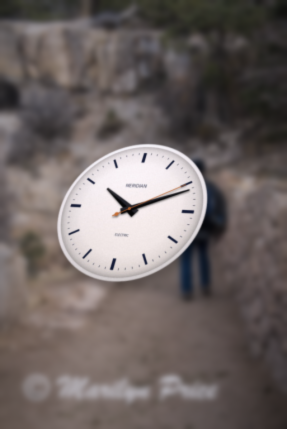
10 h 11 min 10 s
